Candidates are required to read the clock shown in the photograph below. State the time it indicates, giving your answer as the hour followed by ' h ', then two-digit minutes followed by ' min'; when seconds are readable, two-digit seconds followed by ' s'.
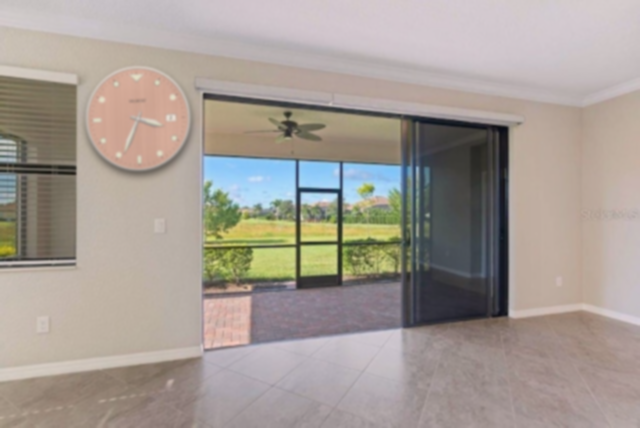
3 h 34 min
